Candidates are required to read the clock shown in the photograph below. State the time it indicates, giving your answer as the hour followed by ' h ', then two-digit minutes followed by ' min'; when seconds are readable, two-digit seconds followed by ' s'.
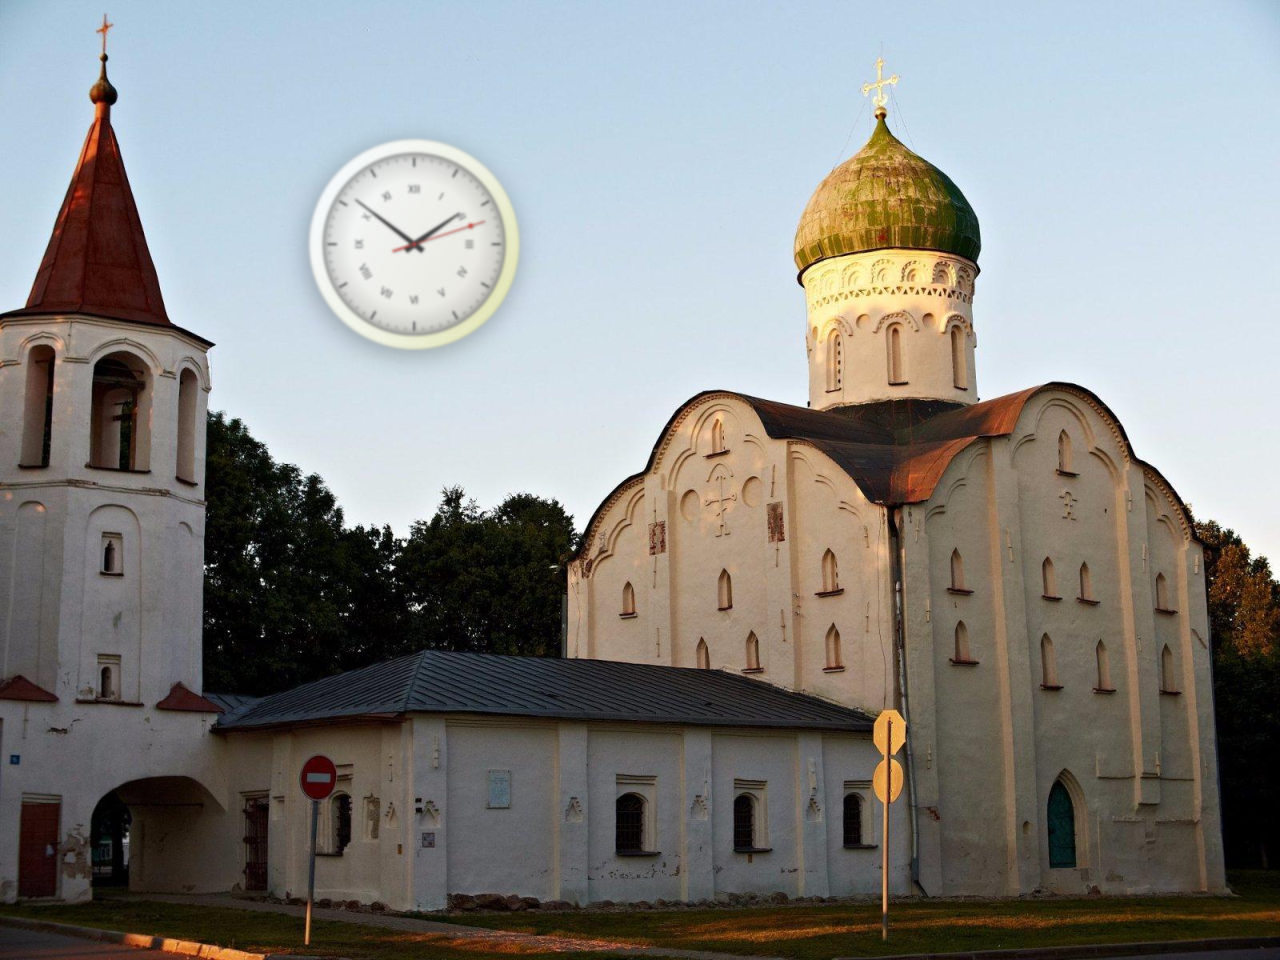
1 h 51 min 12 s
